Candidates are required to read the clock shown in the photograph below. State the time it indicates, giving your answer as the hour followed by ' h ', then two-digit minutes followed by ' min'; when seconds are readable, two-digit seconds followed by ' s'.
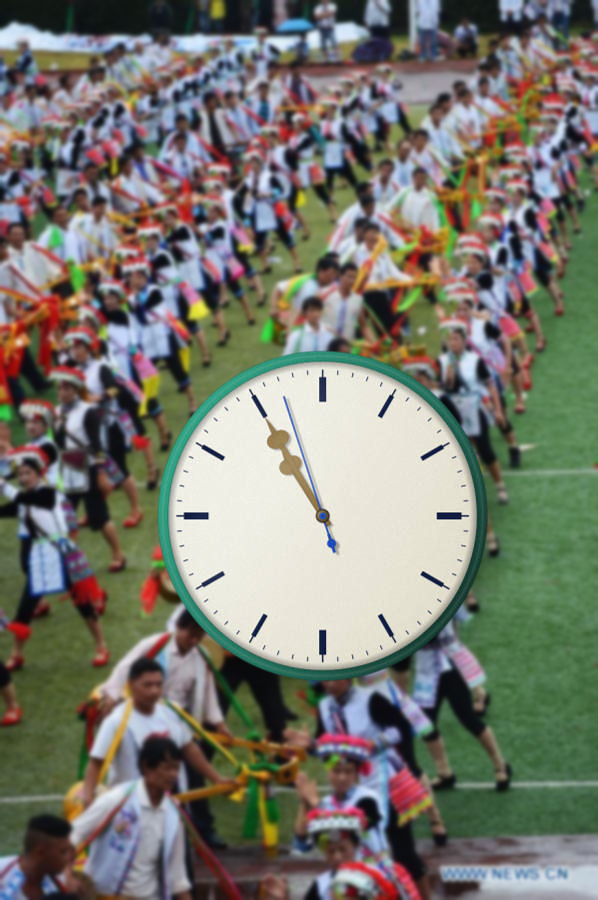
10 h 54 min 57 s
